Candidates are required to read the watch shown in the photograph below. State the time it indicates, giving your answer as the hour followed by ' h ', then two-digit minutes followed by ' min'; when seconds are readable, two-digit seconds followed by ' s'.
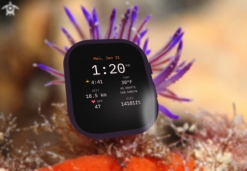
1 h 20 min
